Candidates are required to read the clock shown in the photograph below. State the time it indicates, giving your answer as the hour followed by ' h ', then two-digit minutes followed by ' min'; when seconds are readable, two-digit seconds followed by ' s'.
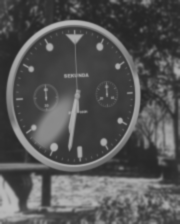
6 h 32 min
